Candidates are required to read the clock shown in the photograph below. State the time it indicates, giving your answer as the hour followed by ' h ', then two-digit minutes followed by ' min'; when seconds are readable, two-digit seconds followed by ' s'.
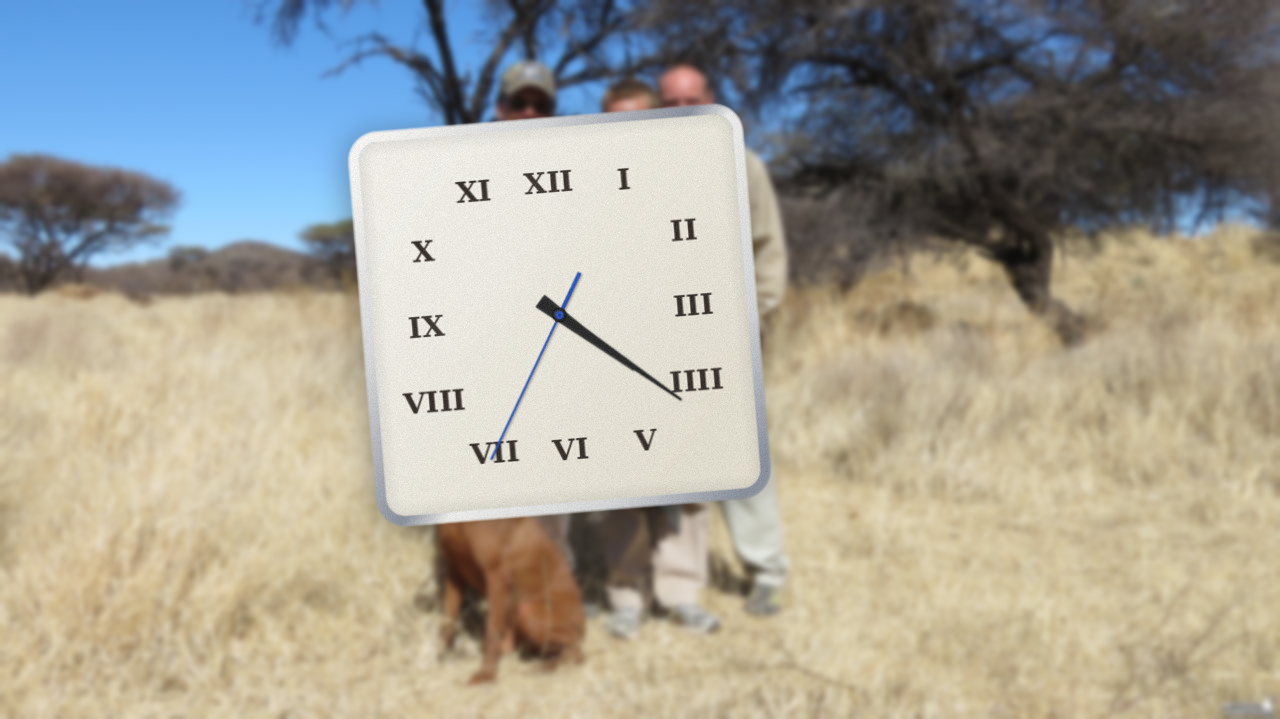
4 h 21 min 35 s
